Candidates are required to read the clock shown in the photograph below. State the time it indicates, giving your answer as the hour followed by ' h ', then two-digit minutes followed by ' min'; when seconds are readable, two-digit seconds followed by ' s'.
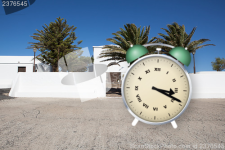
3 h 19 min
